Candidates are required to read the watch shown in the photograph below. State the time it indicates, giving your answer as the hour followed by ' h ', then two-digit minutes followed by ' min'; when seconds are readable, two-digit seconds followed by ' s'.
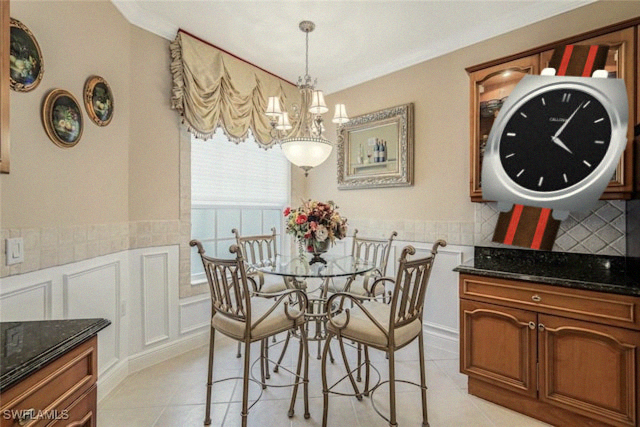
4 h 04 min
